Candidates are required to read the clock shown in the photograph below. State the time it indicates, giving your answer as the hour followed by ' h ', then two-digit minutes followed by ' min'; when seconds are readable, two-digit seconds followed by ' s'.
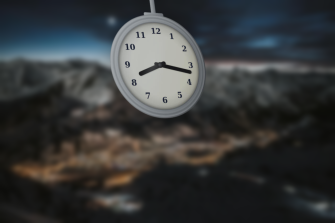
8 h 17 min
